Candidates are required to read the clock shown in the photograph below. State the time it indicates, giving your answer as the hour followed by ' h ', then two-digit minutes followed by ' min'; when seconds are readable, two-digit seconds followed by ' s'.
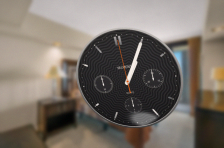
1 h 05 min
